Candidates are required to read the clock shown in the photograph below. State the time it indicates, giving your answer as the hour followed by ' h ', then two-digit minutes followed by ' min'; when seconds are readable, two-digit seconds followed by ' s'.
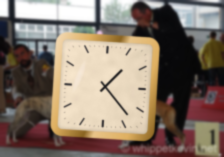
1 h 23 min
